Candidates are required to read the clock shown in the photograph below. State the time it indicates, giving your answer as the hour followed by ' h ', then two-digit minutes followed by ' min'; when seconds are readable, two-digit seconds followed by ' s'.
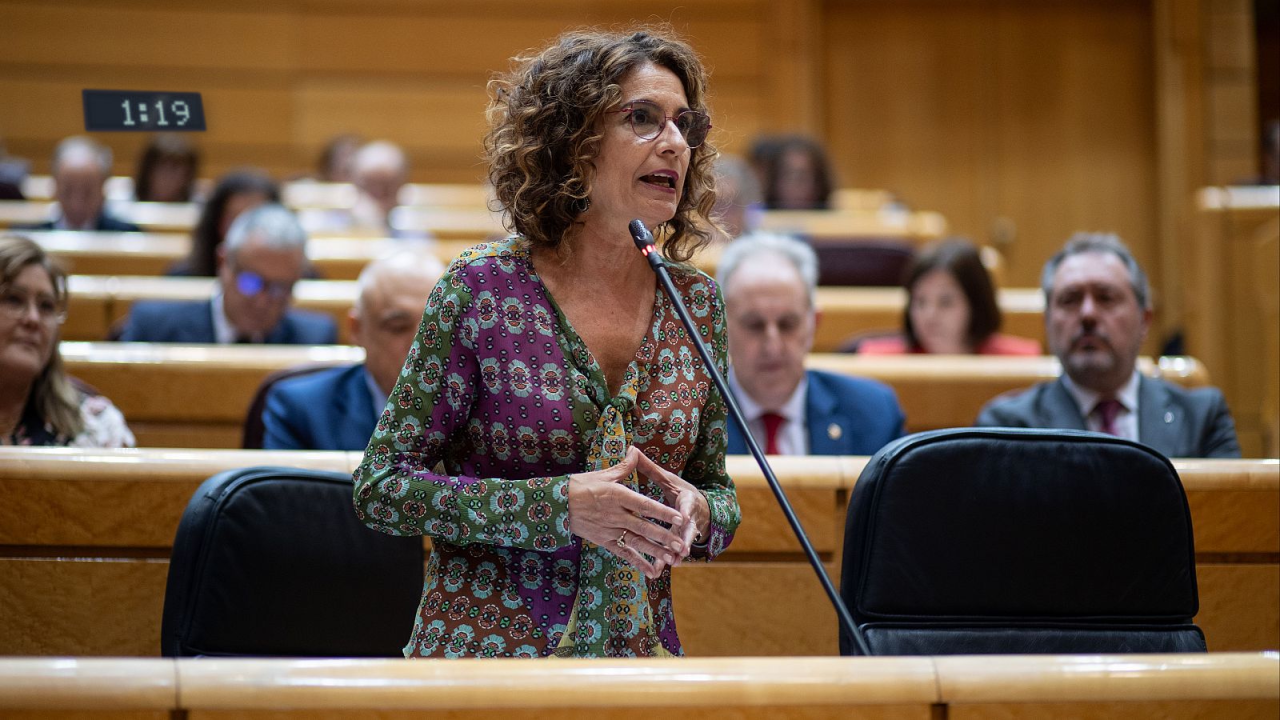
1 h 19 min
